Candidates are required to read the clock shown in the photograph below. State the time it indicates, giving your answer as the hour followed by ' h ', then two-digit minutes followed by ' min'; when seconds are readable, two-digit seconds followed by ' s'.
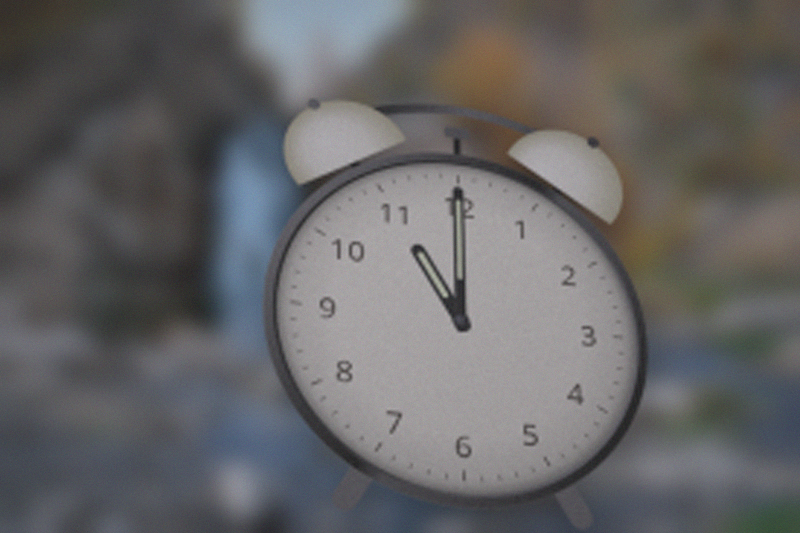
11 h 00 min
